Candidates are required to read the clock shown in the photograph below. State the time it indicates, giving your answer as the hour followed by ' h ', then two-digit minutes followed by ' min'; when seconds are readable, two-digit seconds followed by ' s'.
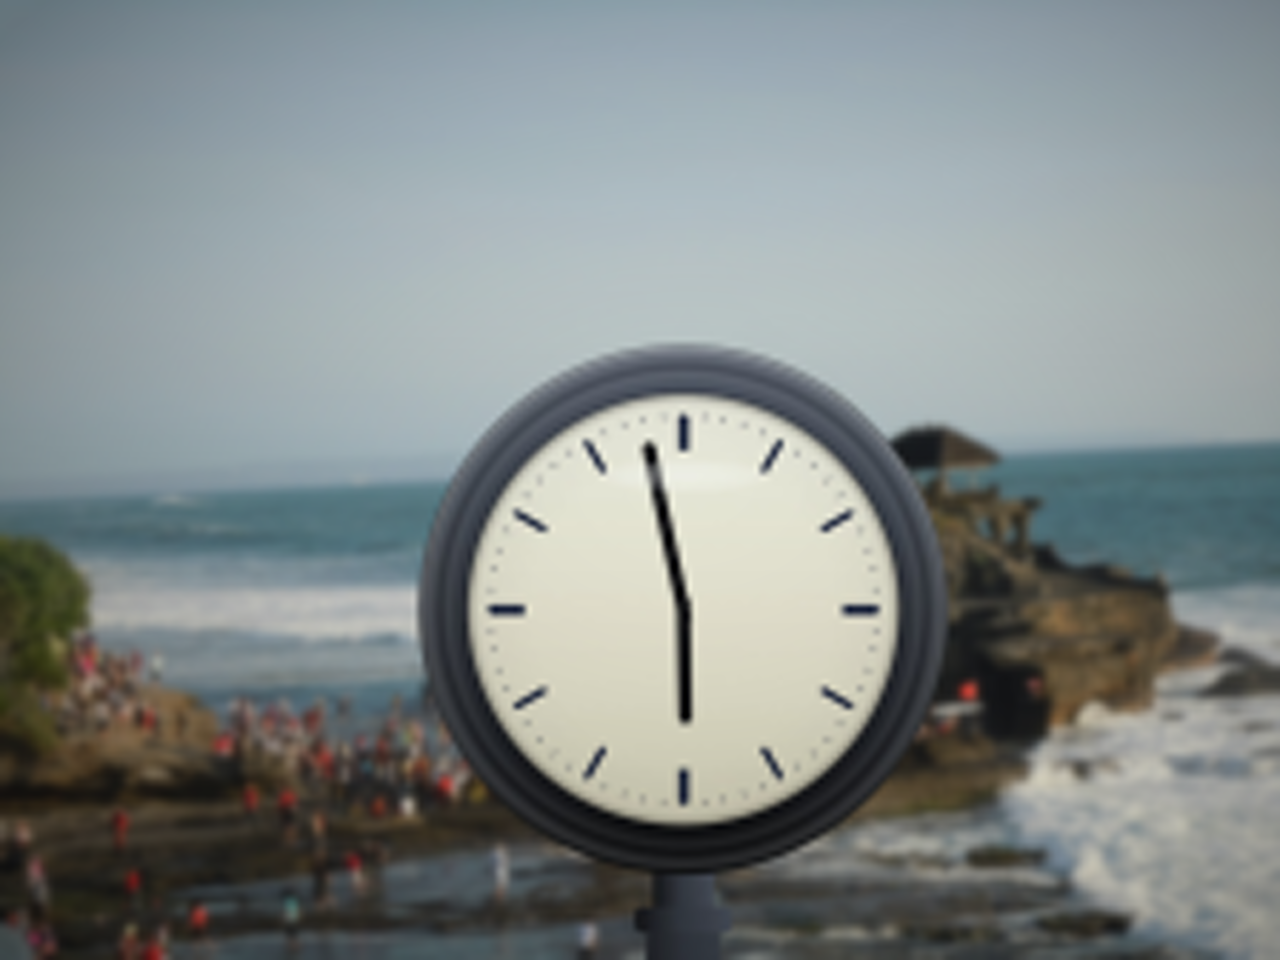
5 h 58 min
